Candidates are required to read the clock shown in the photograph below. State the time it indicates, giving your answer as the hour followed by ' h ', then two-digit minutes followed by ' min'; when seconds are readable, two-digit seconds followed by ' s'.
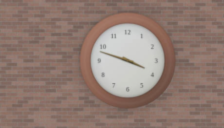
3 h 48 min
